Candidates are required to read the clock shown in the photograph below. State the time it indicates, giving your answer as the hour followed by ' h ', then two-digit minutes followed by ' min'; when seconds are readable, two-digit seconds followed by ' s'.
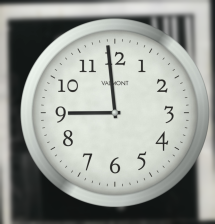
8 h 59 min
